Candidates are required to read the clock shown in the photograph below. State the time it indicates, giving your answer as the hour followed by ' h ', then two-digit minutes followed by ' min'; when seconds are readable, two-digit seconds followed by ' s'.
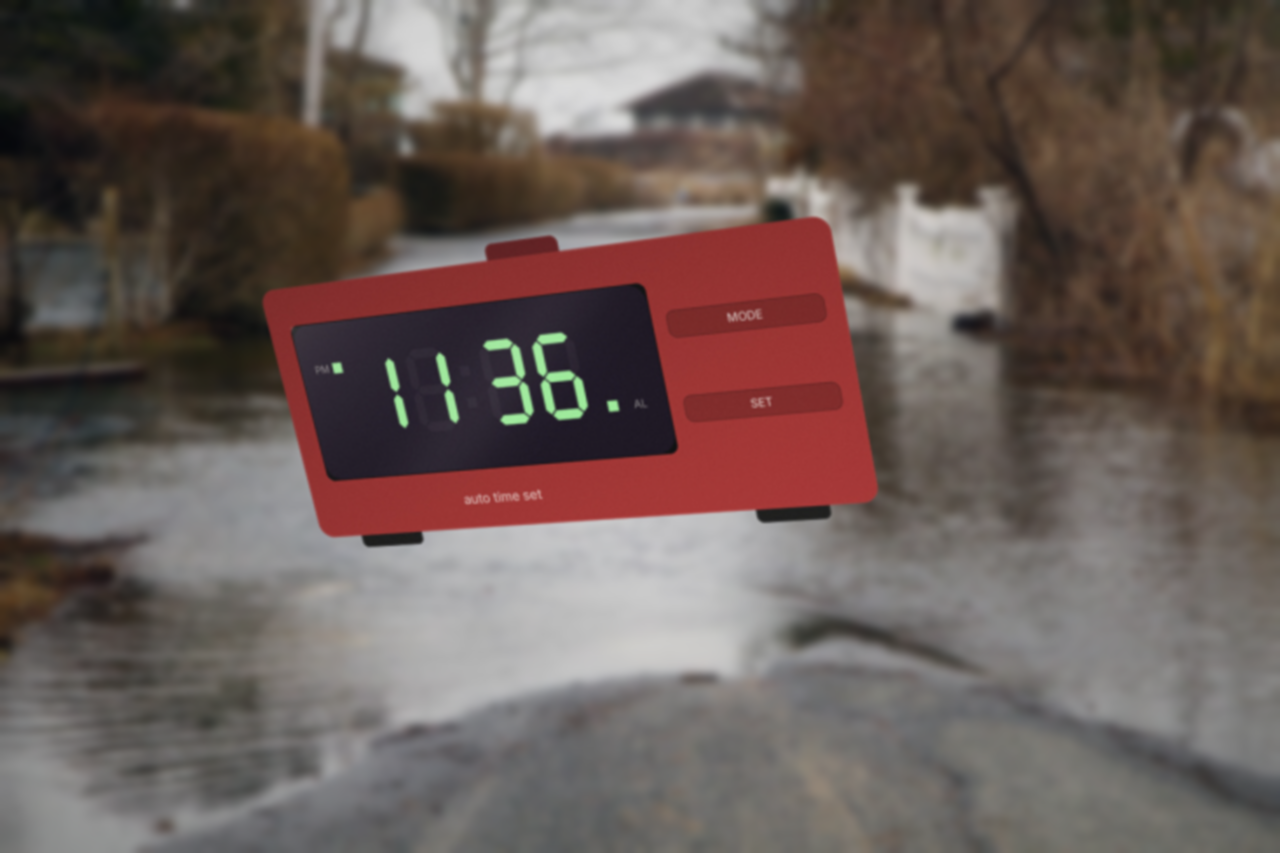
11 h 36 min
